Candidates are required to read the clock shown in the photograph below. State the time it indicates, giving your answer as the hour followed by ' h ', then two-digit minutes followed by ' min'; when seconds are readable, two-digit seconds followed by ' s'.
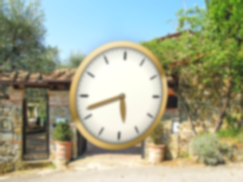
5 h 42 min
